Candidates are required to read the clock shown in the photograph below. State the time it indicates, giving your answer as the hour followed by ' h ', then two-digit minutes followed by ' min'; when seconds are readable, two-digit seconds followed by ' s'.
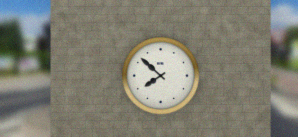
7 h 52 min
